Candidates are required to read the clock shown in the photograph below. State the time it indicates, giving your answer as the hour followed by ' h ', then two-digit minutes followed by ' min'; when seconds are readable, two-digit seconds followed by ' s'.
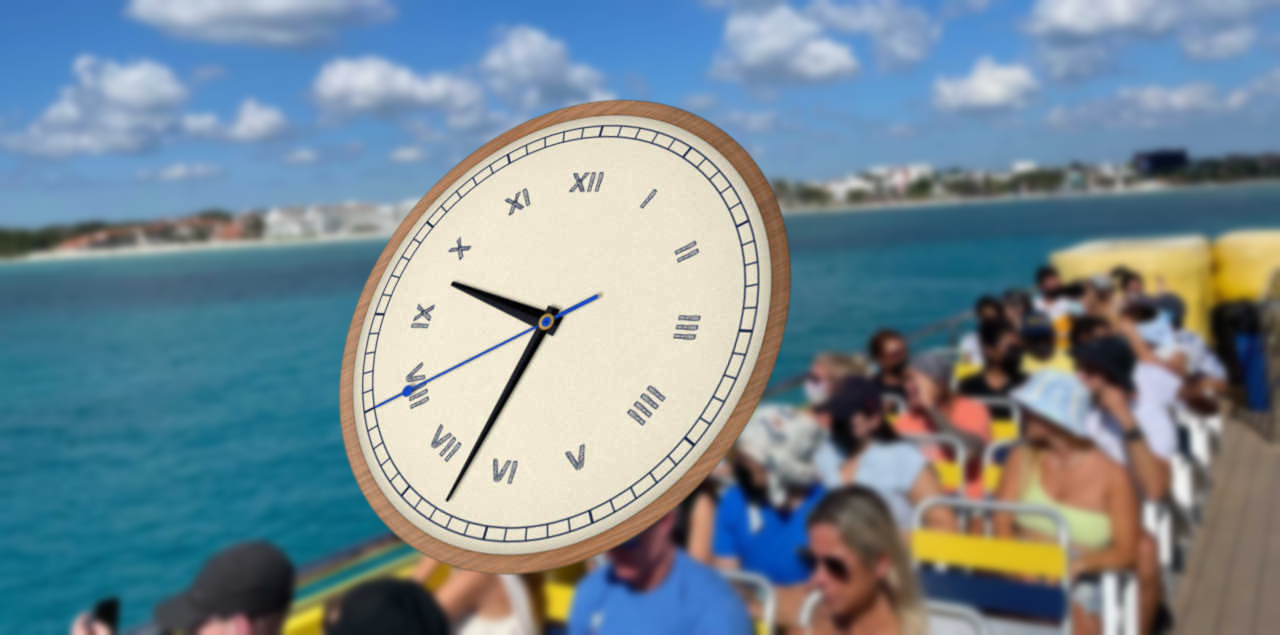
9 h 32 min 40 s
